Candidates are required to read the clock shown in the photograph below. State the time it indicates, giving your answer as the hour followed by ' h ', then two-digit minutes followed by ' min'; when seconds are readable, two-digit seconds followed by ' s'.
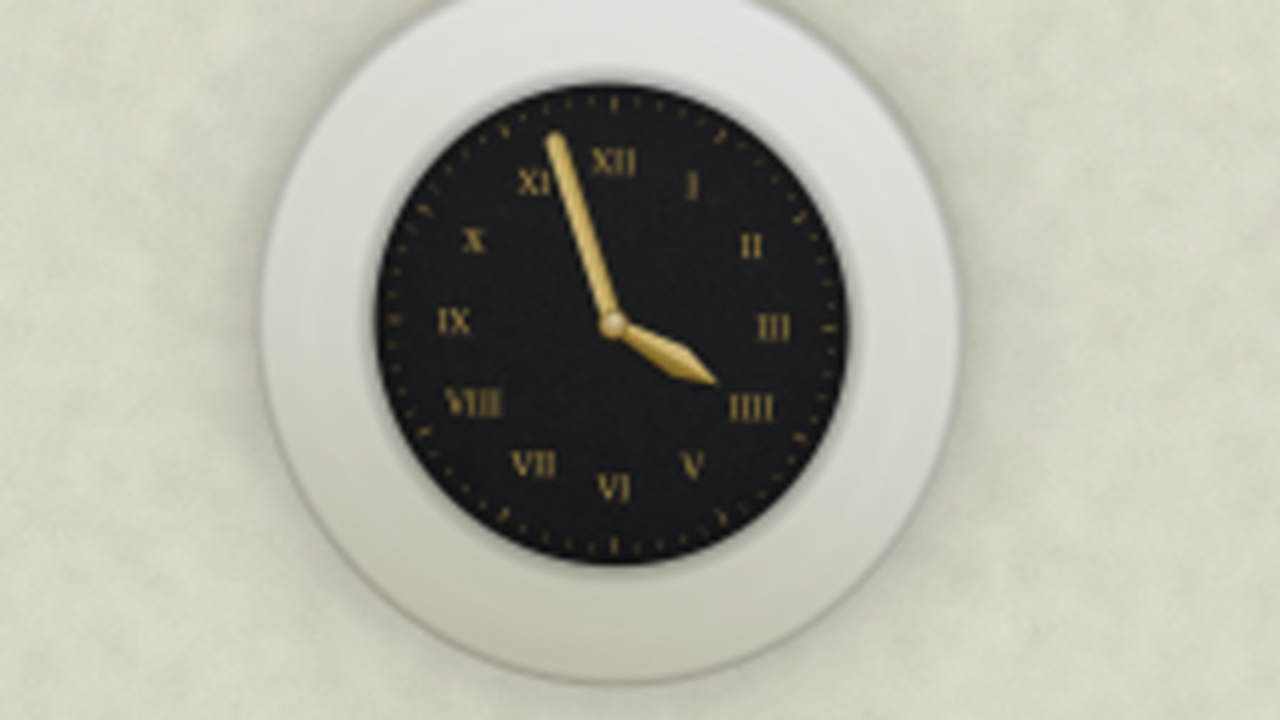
3 h 57 min
